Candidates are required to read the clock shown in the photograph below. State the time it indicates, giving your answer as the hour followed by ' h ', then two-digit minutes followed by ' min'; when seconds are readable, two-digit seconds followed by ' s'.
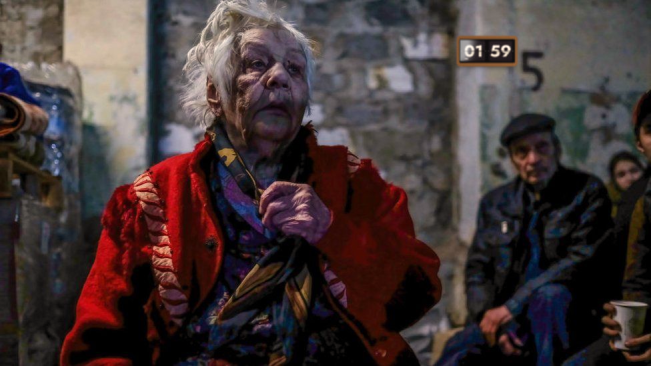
1 h 59 min
